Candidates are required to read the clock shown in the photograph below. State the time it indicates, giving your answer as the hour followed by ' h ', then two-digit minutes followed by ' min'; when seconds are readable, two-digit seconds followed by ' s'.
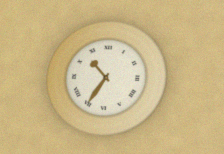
10 h 35 min
